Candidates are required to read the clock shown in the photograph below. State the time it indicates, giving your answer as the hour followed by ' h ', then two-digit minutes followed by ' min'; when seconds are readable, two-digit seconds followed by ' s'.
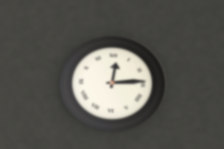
12 h 14 min
